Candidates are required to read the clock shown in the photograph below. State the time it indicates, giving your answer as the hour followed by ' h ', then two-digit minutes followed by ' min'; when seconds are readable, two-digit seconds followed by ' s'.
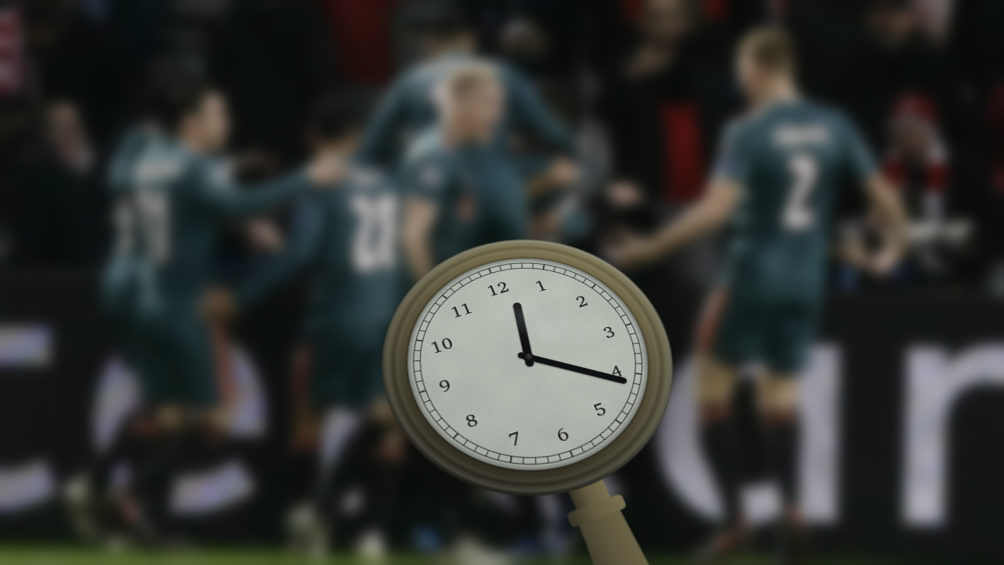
12 h 21 min
